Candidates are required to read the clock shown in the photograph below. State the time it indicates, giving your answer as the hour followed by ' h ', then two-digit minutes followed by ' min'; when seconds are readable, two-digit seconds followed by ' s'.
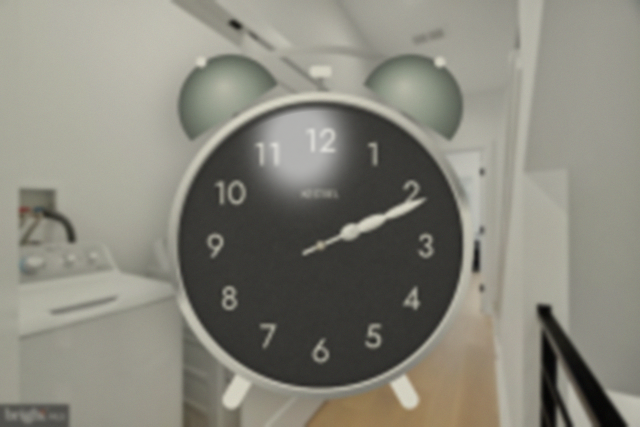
2 h 11 min
